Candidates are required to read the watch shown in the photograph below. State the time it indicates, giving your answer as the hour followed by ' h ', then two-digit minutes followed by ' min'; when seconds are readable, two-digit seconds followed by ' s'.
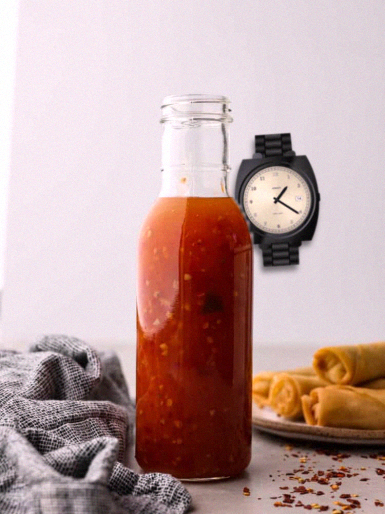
1 h 21 min
